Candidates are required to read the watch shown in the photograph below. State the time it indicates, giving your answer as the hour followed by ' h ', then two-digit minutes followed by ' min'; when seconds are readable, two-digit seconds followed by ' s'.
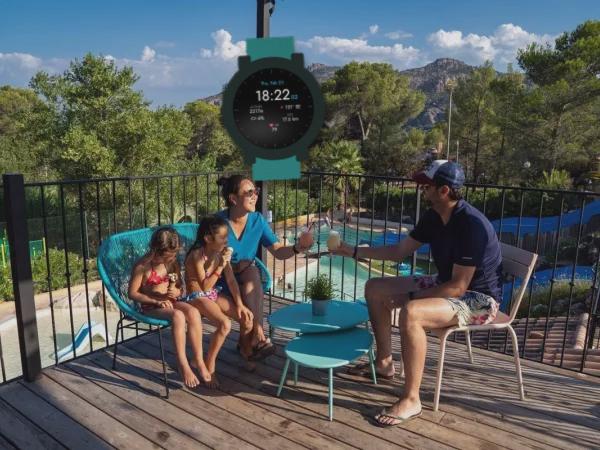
18 h 22 min
